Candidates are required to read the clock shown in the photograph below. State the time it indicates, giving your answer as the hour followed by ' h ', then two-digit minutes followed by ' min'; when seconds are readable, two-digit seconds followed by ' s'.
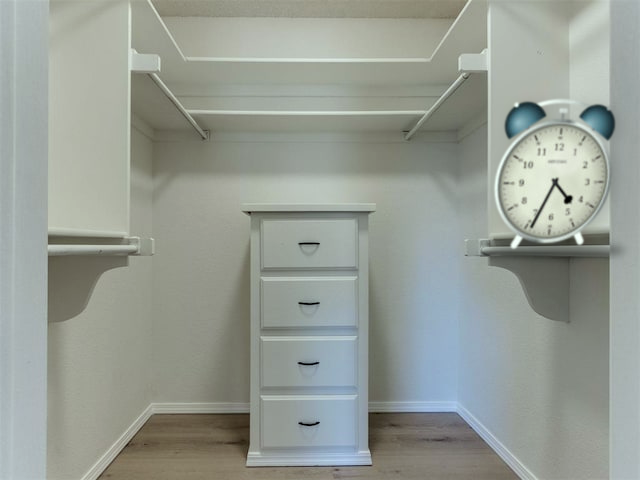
4 h 34 min
